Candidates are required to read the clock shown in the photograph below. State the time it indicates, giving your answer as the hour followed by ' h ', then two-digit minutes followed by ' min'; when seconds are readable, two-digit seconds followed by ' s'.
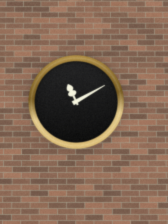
11 h 10 min
